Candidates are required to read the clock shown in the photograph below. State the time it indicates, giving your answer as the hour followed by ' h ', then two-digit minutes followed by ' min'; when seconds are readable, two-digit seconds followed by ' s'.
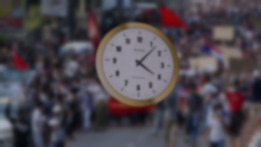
4 h 07 min
